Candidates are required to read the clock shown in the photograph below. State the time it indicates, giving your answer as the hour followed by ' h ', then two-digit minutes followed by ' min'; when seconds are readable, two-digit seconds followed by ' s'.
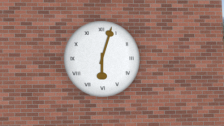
6 h 03 min
